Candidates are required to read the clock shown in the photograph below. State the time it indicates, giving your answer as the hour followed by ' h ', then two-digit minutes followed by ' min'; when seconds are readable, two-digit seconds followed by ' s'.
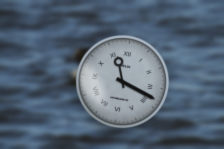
11 h 18 min
